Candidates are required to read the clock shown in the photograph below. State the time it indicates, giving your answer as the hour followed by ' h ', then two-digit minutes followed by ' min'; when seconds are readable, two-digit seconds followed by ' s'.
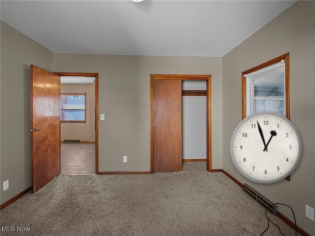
12 h 57 min
